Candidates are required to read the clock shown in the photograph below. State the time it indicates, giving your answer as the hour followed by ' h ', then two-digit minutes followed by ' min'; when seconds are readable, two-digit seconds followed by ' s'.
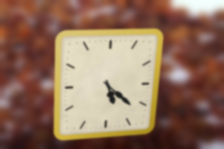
5 h 22 min
